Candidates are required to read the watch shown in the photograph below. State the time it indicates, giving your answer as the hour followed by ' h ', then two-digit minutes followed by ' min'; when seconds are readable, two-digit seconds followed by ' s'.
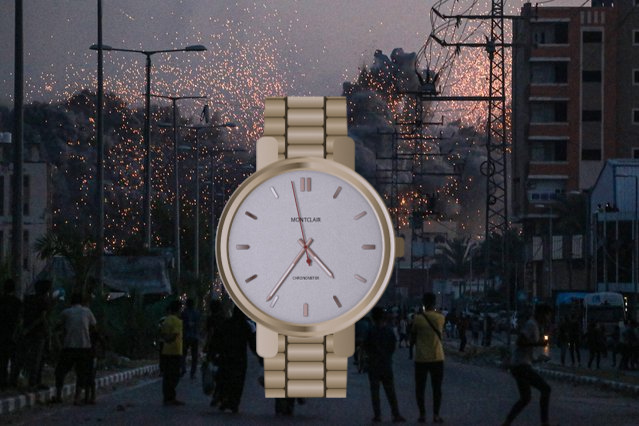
4 h 35 min 58 s
